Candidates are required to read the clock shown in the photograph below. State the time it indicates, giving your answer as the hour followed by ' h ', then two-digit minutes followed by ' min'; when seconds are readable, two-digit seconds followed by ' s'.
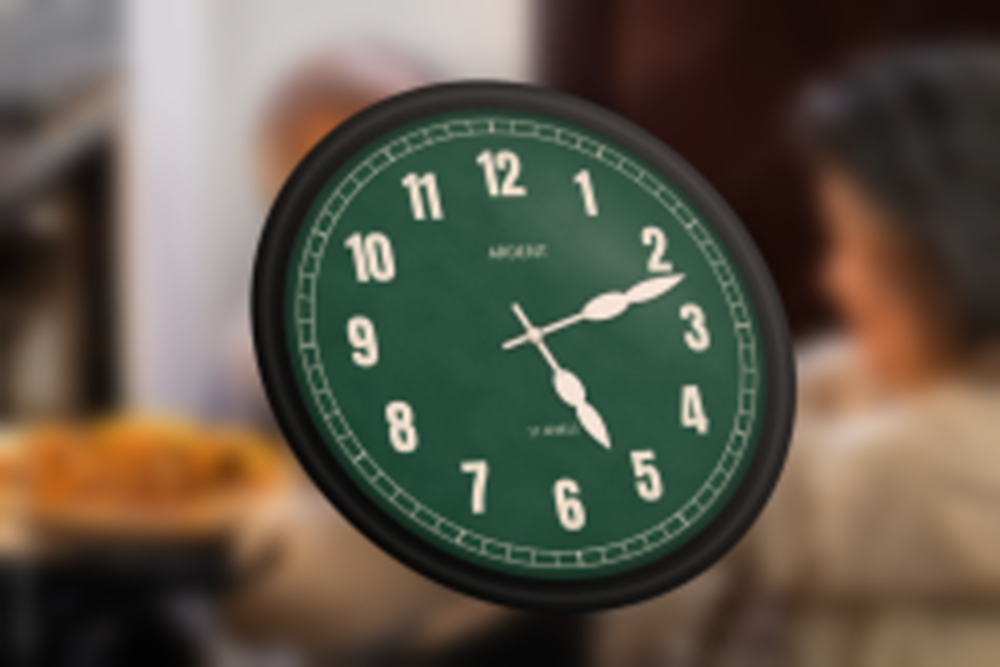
5 h 12 min
